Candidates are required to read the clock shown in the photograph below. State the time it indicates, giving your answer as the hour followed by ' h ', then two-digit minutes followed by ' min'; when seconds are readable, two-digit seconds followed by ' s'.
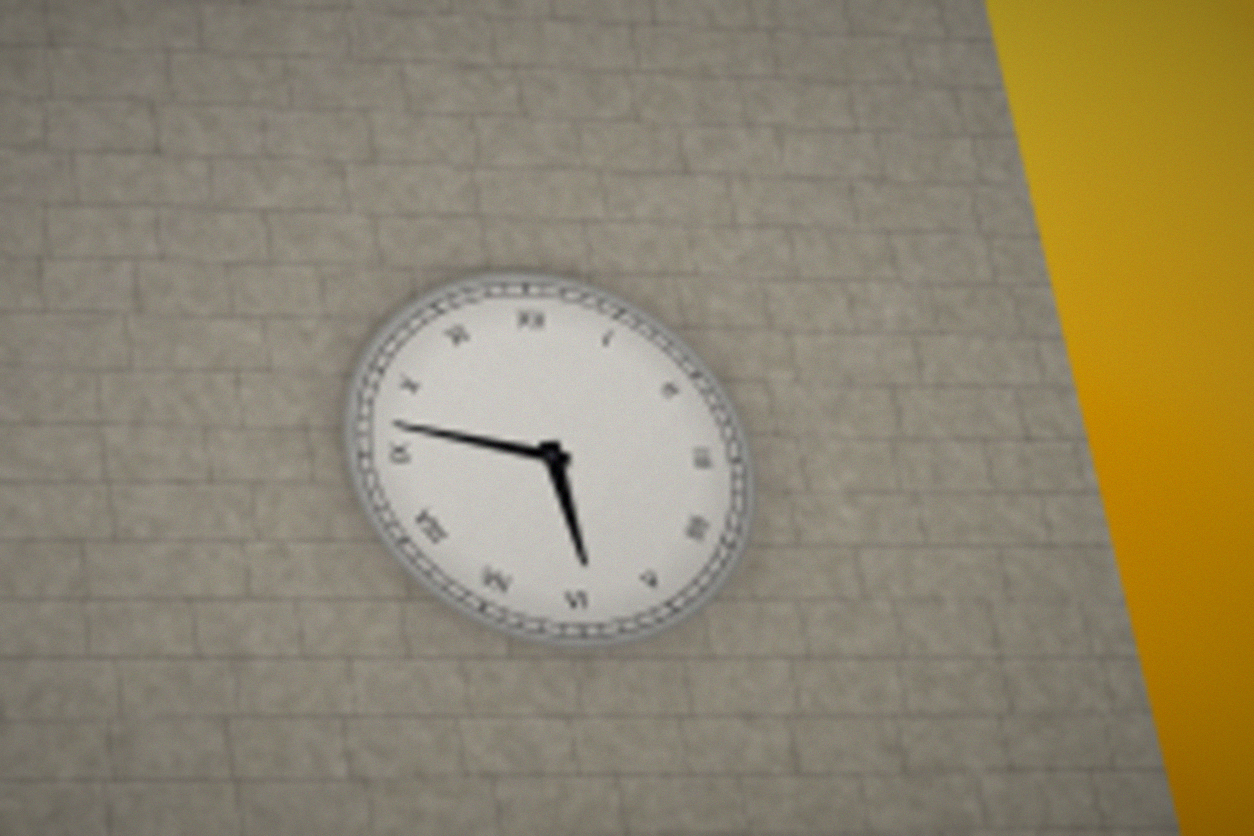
5 h 47 min
